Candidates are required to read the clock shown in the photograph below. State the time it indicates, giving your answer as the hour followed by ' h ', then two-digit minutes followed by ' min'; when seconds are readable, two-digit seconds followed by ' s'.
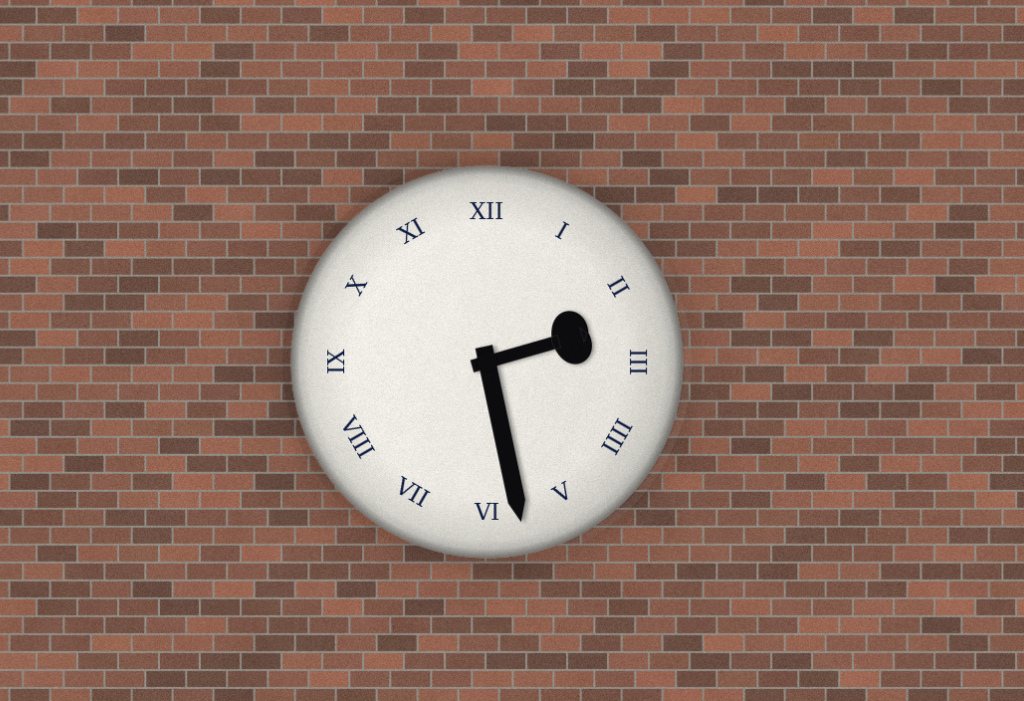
2 h 28 min
